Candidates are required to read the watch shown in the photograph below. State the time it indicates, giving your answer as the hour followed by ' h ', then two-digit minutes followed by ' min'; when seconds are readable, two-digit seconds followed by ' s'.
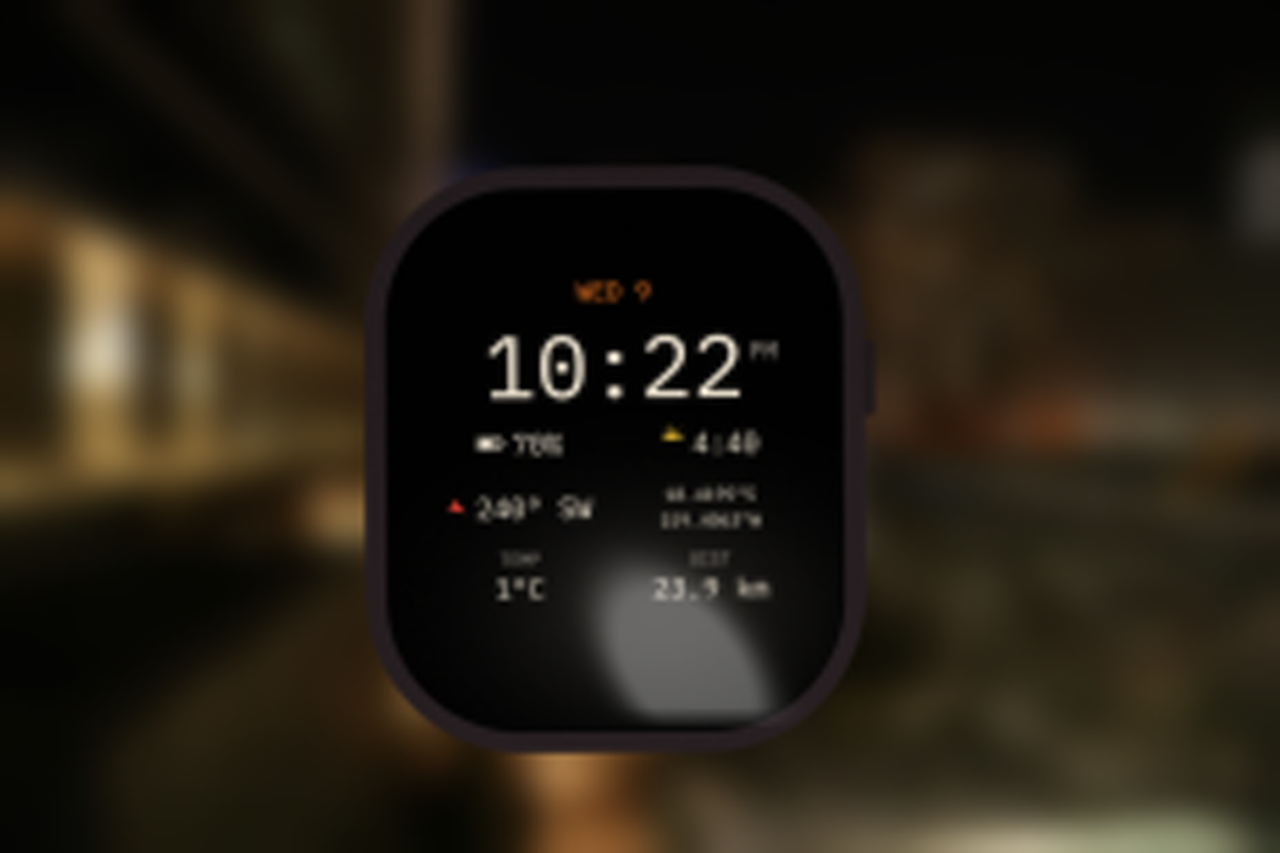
10 h 22 min
